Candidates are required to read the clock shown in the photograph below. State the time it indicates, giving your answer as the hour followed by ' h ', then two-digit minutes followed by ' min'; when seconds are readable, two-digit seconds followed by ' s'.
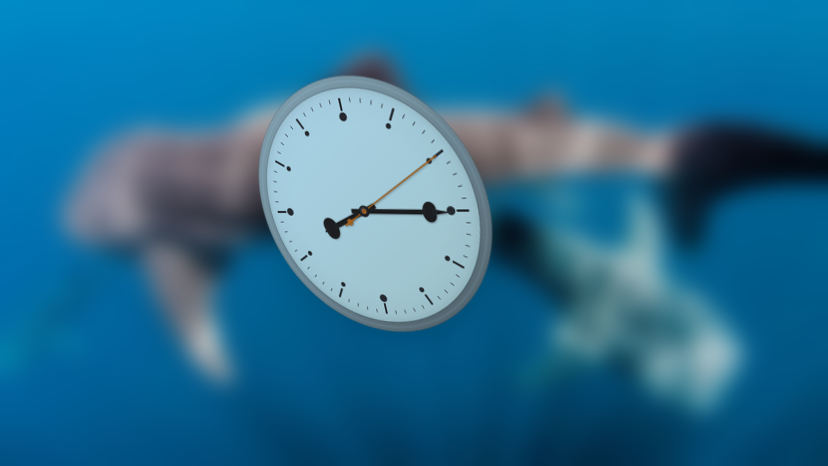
8 h 15 min 10 s
